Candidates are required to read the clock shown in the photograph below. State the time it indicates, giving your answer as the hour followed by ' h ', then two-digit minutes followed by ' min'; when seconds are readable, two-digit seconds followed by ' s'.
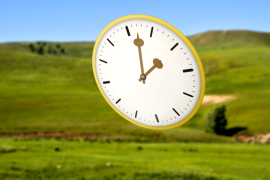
2 h 02 min
